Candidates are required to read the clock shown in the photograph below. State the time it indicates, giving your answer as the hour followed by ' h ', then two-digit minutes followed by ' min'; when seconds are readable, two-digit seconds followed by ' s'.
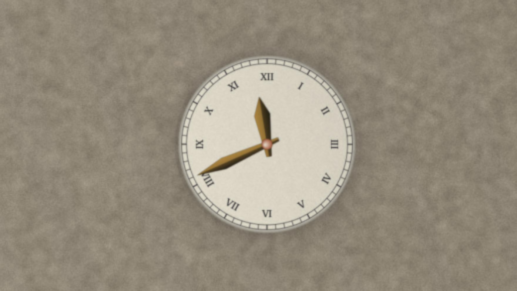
11 h 41 min
